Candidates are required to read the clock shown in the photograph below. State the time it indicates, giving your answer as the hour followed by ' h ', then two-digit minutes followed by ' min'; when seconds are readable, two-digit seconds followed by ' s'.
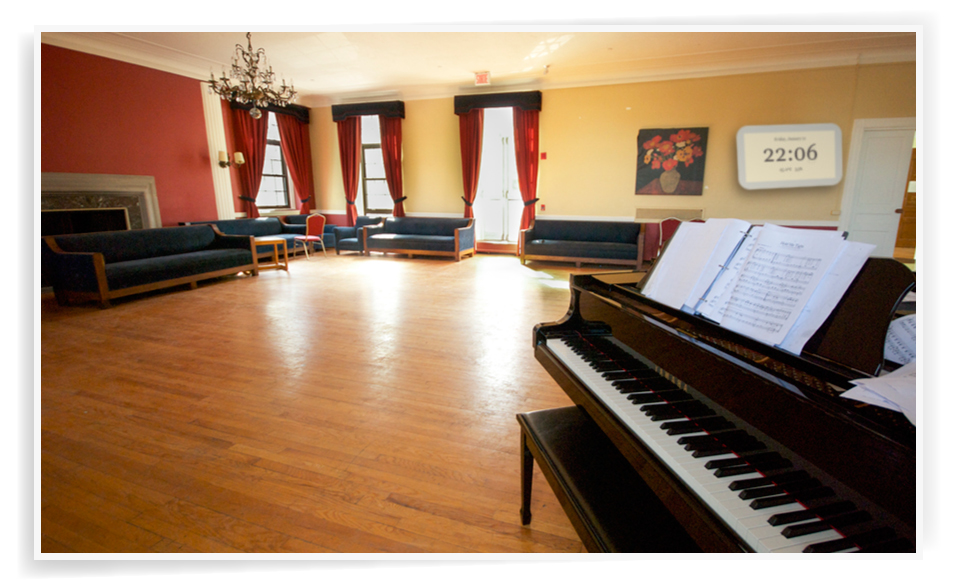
22 h 06 min
